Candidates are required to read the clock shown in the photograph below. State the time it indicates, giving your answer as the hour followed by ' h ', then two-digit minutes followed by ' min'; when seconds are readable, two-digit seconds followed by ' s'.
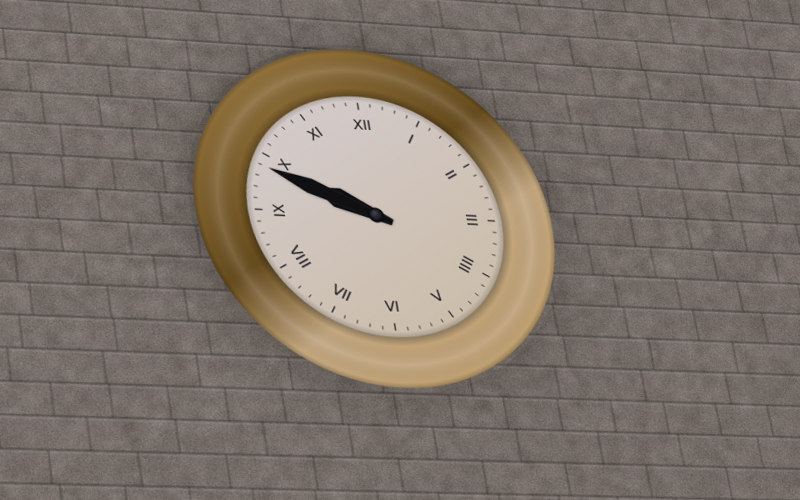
9 h 49 min
